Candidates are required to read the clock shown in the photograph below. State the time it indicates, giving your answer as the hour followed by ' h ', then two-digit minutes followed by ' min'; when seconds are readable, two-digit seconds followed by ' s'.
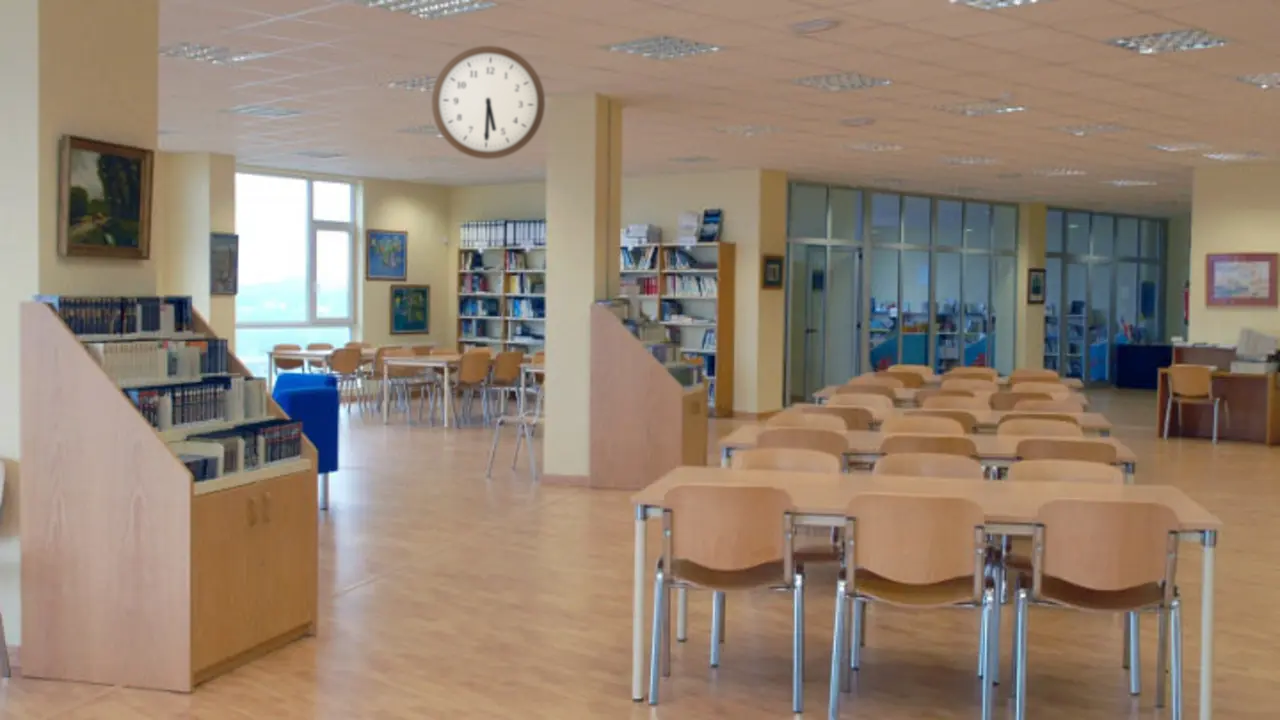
5 h 30 min
